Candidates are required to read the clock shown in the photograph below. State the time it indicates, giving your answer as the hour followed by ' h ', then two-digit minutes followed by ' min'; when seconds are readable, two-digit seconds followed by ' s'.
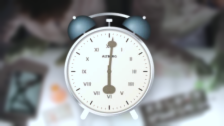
6 h 01 min
